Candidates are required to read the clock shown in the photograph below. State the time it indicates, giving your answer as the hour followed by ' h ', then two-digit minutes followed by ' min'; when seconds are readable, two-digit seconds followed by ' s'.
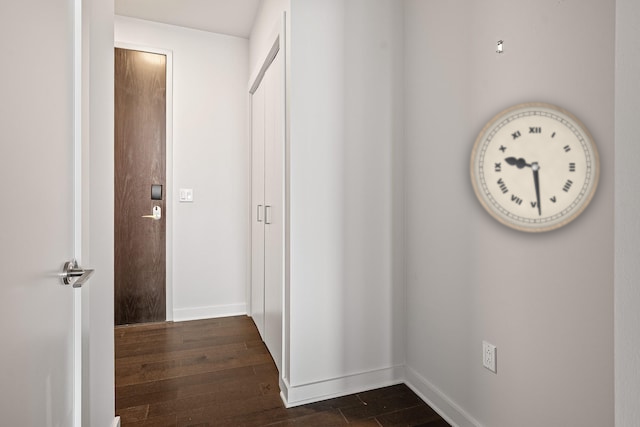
9 h 29 min
